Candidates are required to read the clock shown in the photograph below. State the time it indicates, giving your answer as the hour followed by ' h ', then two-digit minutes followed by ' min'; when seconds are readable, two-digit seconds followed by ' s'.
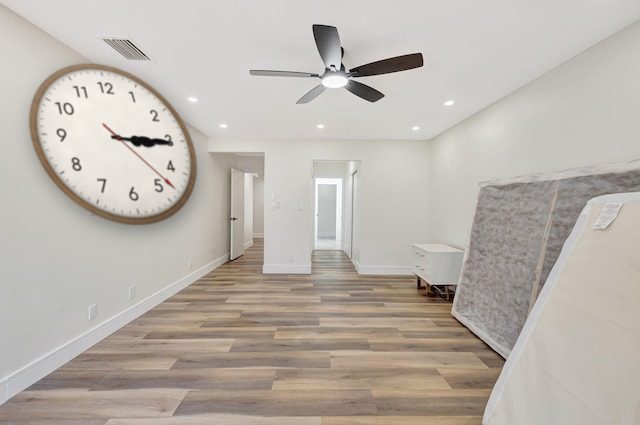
3 h 15 min 23 s
